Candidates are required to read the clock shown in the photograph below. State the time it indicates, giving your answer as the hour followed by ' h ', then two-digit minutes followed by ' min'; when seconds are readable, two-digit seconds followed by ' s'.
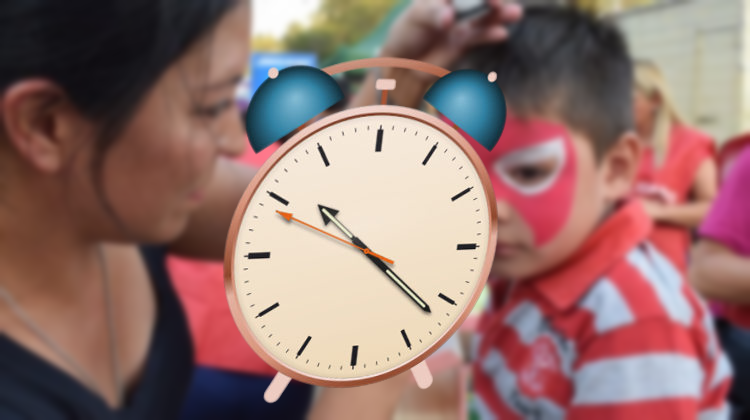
10 h 21 min 49 s
